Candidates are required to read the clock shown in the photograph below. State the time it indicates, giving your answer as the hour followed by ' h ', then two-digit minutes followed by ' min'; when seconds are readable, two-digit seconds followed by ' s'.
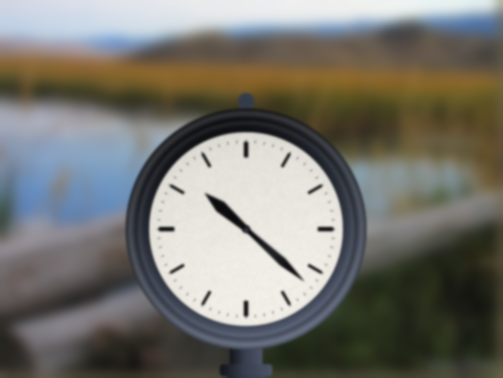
10 h 22 min
